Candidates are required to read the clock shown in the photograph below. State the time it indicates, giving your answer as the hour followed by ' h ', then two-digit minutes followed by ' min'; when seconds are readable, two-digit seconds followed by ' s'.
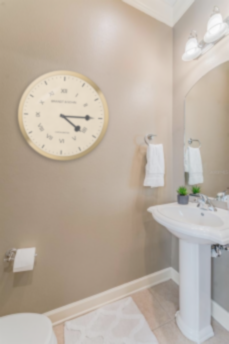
4 h 15 min
